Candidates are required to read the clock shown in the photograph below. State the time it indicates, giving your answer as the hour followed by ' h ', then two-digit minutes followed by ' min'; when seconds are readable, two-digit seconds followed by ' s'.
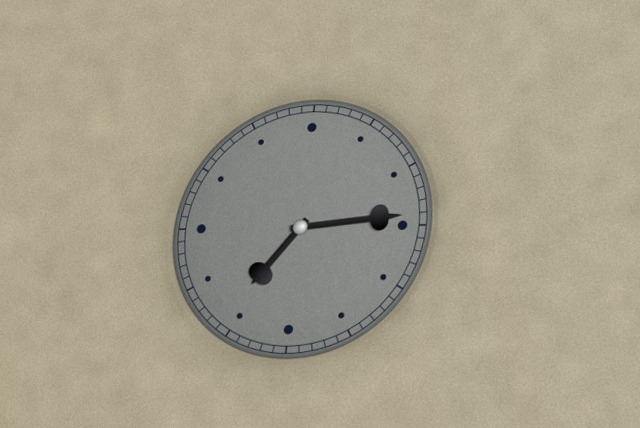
7 h 14 min
